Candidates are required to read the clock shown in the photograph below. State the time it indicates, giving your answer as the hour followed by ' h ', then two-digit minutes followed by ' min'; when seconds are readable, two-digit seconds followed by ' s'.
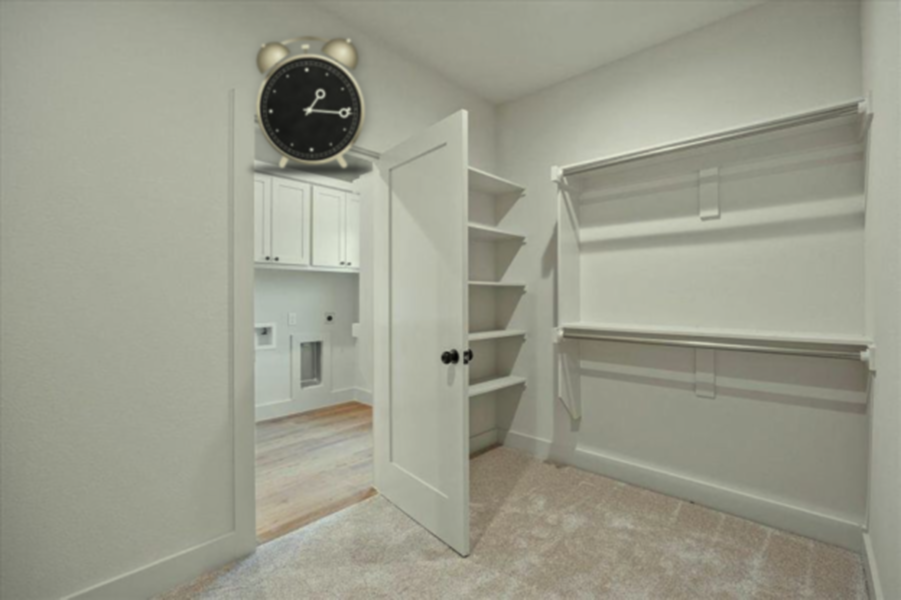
1 h 16 min
